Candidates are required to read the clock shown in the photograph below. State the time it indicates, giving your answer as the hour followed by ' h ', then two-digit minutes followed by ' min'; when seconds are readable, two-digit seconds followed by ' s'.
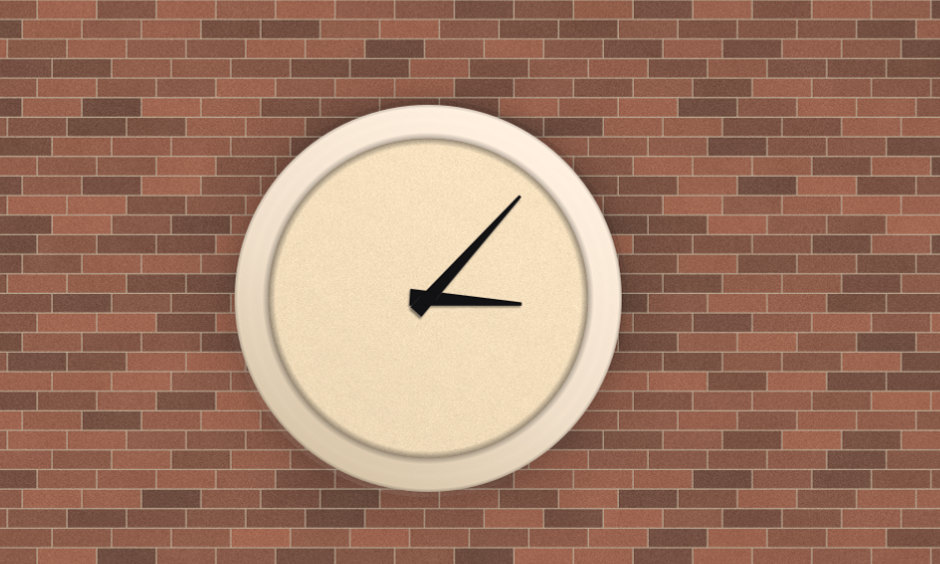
3 h 07 min
